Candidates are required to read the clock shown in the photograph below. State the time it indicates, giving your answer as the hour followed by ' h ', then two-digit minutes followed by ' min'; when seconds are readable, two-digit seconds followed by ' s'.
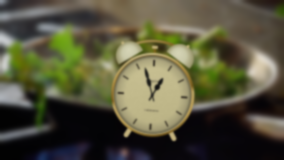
12 h 57 min
